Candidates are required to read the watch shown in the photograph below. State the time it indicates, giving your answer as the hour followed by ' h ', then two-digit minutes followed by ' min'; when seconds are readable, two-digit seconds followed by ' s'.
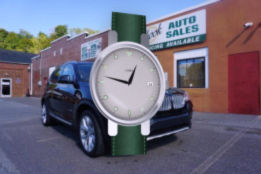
12 h 47 min
